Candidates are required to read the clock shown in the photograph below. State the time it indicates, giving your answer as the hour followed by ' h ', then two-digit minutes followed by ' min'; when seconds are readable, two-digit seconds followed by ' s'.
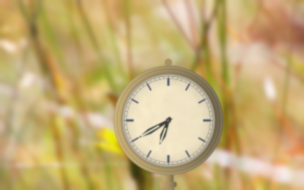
6 h 40 min
